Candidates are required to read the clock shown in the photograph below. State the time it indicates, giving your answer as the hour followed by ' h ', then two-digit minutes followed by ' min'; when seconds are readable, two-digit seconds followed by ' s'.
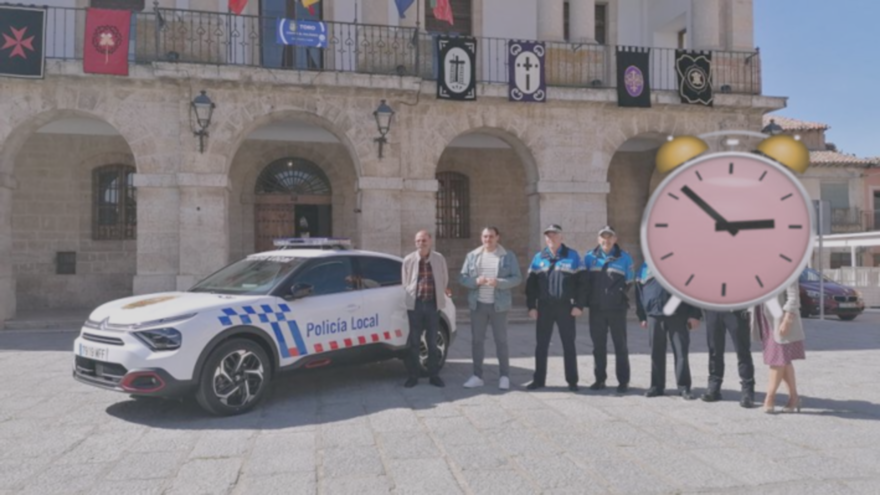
2 h 52 min
